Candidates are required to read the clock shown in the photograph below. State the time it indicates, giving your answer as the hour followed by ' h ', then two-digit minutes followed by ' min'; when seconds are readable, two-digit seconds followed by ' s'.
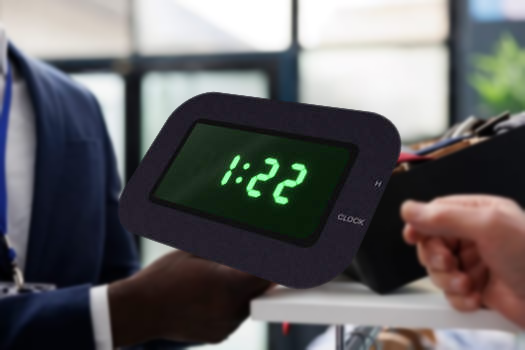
1 h 22 min
